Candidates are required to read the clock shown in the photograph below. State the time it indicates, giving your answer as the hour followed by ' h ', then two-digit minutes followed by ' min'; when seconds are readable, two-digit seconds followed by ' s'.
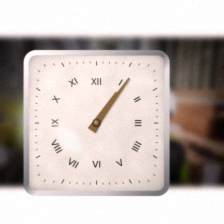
1 h 06 min
